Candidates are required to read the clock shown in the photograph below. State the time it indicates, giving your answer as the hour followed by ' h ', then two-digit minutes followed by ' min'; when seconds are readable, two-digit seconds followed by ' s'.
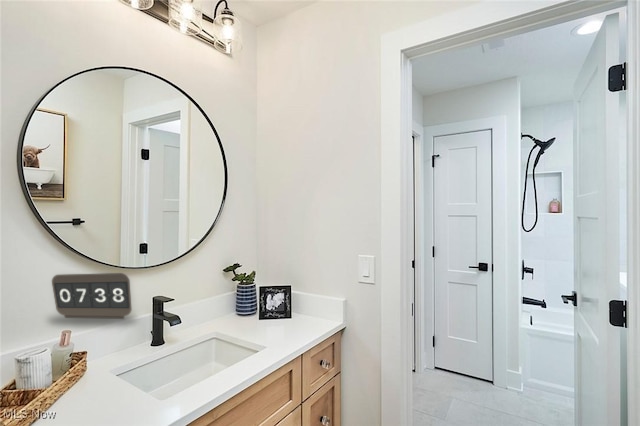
7 h 38 min
